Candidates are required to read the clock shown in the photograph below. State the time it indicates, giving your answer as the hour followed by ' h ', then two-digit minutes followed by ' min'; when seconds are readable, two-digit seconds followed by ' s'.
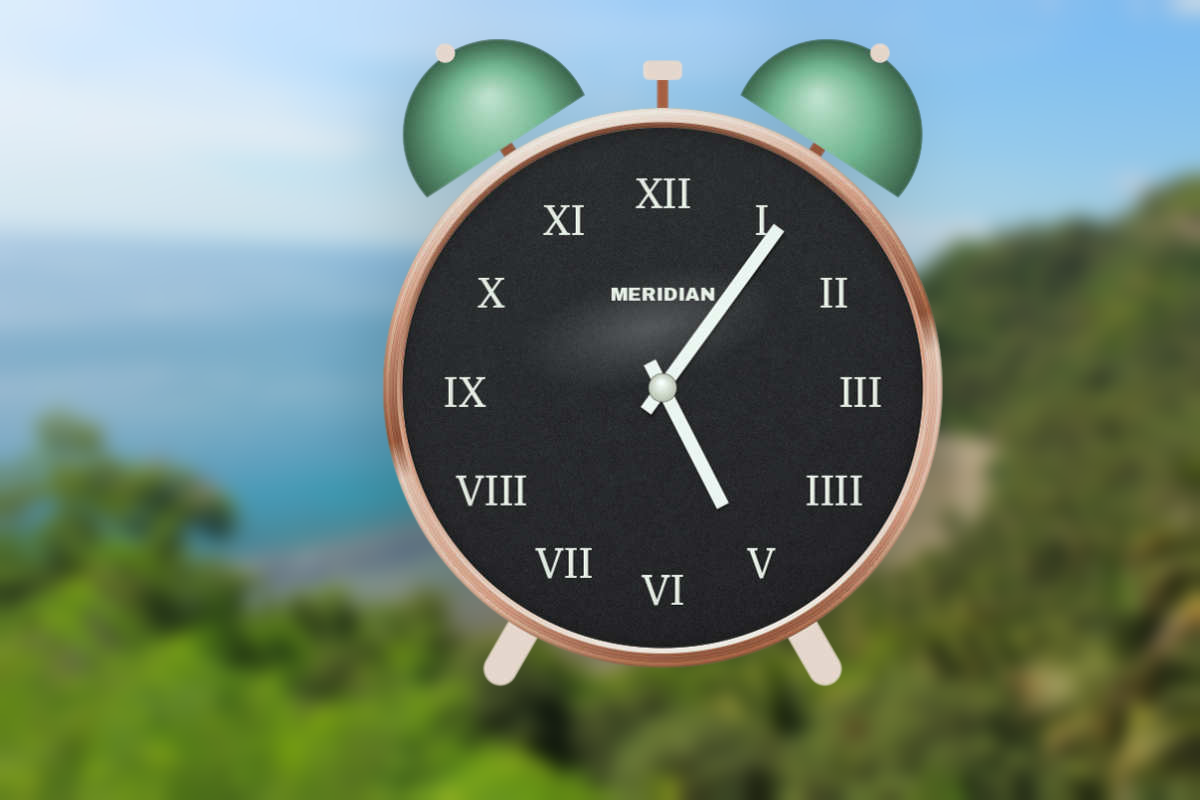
5 h 06 min
